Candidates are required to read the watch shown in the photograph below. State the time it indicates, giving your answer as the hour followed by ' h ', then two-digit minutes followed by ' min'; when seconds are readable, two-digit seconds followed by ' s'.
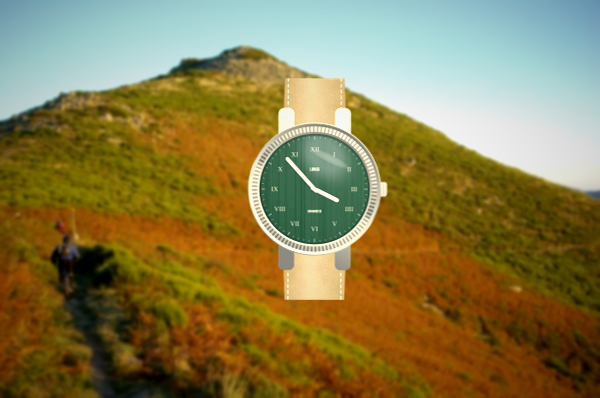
3 h 53 min
